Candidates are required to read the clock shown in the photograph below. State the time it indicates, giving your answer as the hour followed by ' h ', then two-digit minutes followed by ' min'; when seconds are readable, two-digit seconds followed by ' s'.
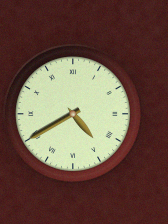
4 h 40 min
